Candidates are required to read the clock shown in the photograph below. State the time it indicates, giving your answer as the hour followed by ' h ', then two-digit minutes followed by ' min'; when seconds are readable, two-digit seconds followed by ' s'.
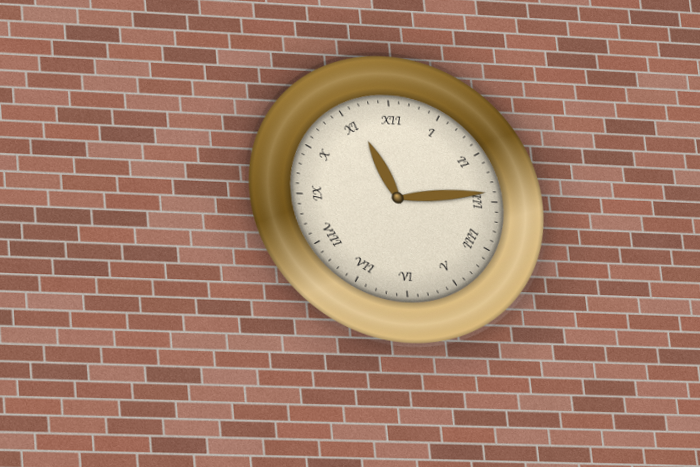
11 h 14 min
